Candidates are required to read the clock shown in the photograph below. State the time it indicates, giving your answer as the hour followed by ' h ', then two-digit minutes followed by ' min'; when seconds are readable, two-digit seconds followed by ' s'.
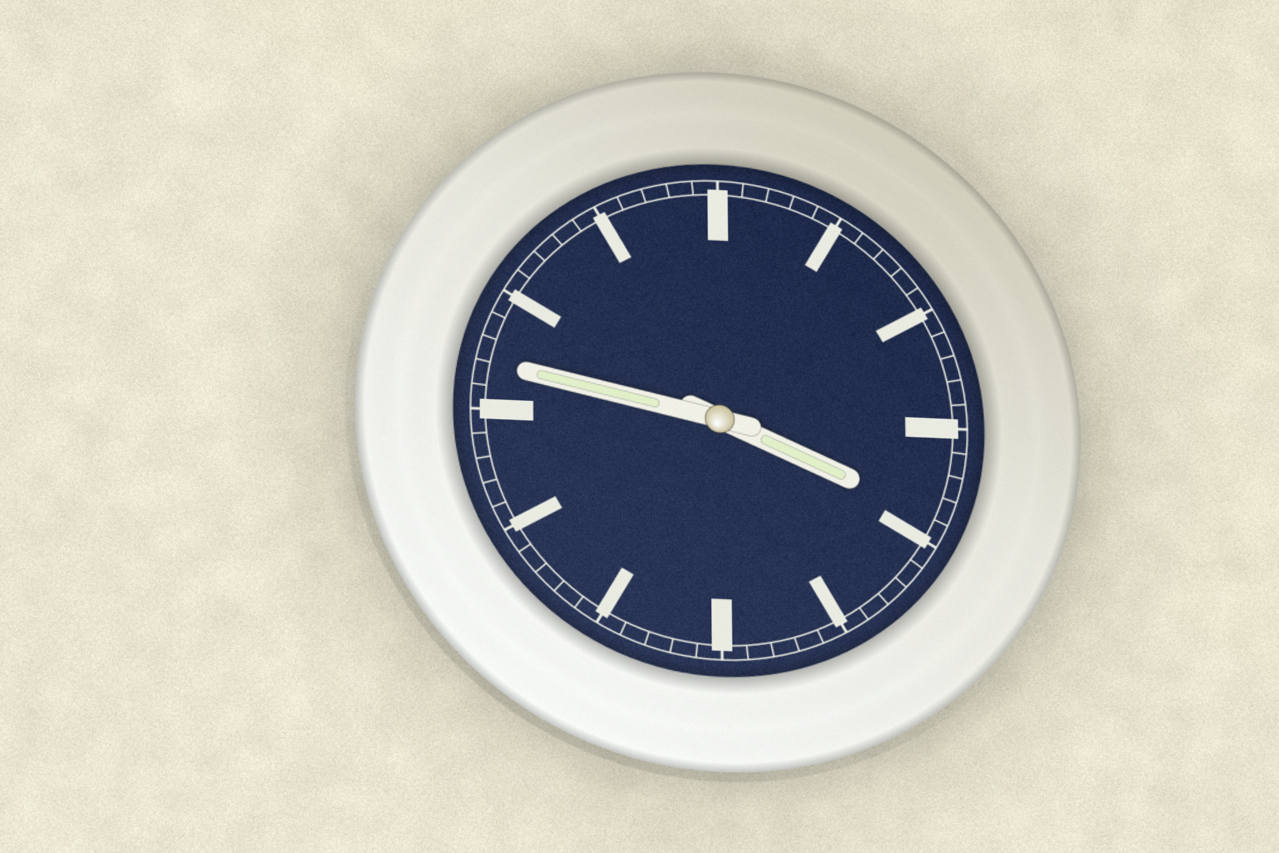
3 h 47 min
